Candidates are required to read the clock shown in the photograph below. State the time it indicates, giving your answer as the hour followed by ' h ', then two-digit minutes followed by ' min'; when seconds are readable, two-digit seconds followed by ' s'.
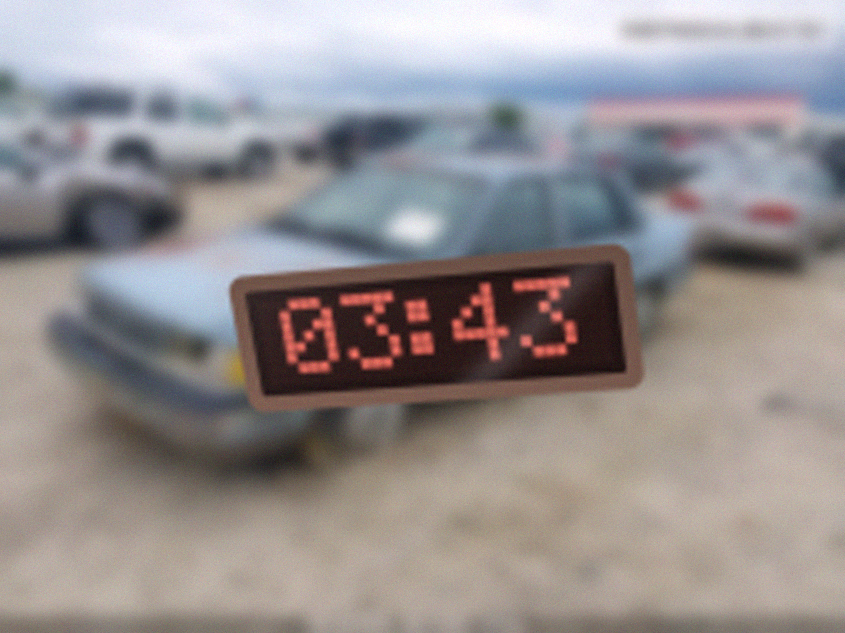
3 h 43 min
